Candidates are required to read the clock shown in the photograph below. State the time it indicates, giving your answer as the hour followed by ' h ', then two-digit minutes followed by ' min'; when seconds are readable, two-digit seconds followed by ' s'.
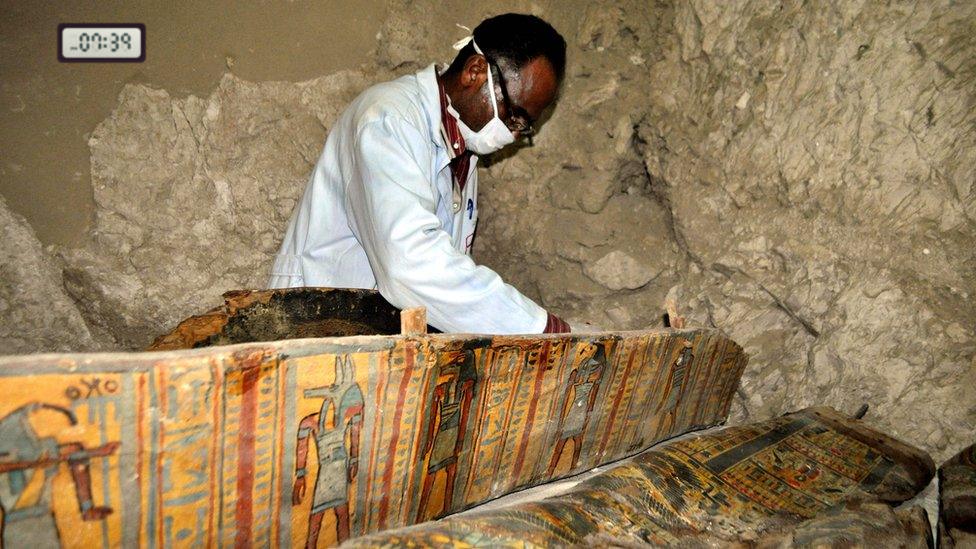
7 h 39 min
